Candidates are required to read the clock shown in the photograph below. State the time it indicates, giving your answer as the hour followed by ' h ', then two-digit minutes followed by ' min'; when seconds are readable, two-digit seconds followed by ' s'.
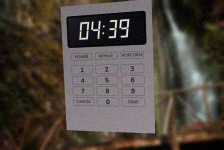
4 h 39 min
